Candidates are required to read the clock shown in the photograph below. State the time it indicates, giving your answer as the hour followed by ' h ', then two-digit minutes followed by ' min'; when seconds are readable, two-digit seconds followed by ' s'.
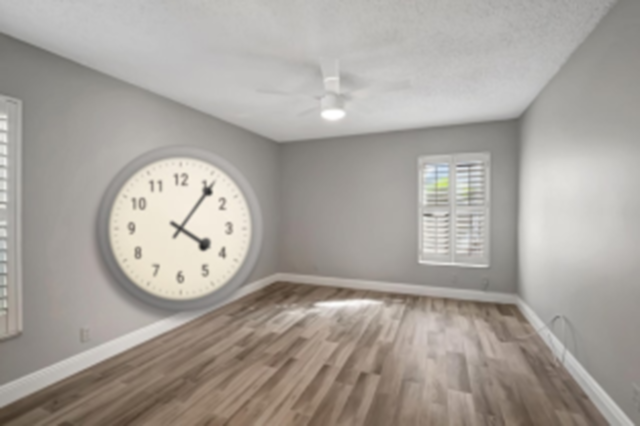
4 h 06 min
